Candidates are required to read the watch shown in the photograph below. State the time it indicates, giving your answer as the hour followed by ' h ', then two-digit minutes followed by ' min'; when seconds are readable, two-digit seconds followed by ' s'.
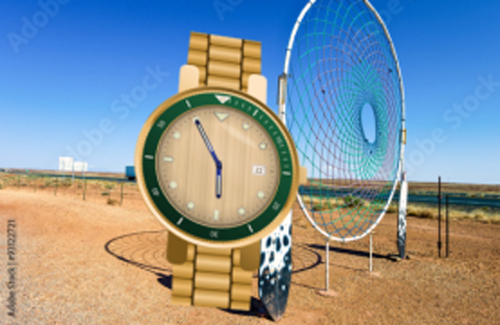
5 h 55 min
